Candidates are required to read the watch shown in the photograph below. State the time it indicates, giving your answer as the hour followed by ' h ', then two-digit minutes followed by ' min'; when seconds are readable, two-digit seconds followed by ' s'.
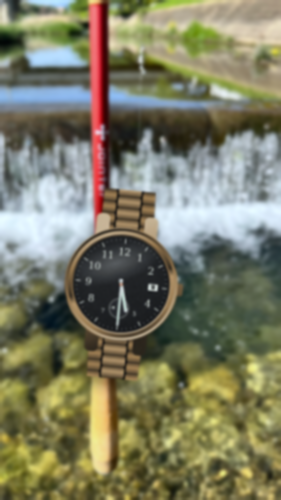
5 h 30 min
